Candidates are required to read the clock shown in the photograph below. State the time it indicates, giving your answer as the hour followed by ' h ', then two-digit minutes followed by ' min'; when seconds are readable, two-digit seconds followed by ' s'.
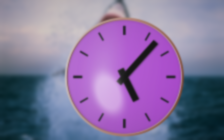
5 h 07 min
